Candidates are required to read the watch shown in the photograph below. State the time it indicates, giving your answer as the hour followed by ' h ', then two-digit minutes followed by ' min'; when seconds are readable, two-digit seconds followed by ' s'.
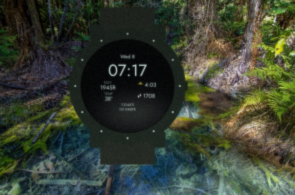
7 h 17 min
